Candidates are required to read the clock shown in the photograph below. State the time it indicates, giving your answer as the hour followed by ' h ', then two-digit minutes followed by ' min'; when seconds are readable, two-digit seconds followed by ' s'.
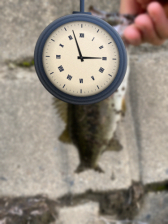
2 h 57 min
